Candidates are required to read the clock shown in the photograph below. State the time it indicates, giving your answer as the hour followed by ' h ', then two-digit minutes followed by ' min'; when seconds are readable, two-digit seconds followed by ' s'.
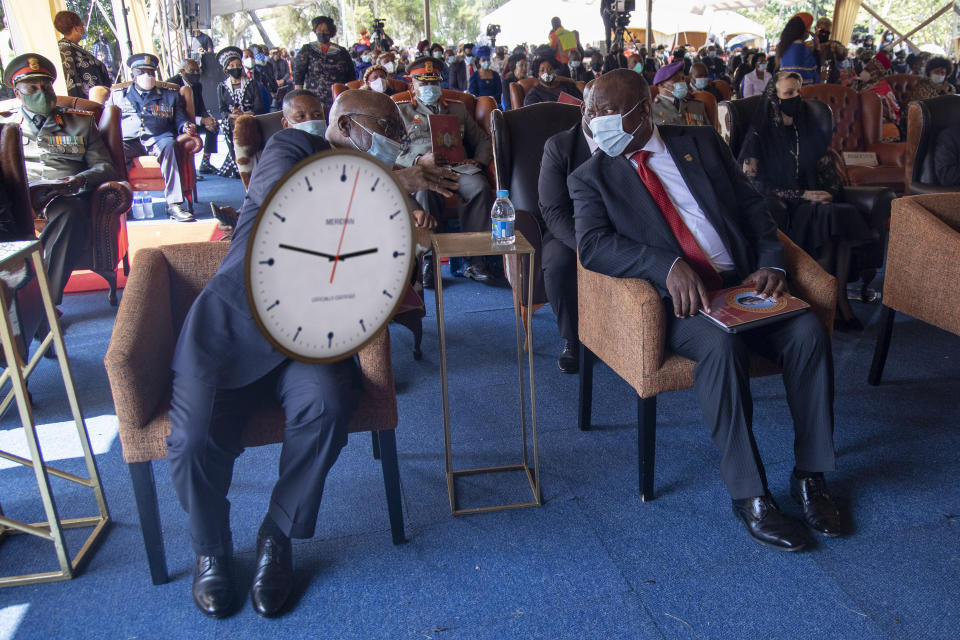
2 h 47 min 02 s
